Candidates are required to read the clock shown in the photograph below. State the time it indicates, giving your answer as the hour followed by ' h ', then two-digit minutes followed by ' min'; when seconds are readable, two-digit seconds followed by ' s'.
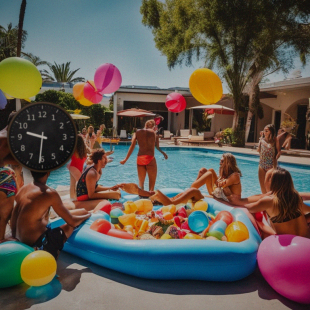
9 h 31 min
